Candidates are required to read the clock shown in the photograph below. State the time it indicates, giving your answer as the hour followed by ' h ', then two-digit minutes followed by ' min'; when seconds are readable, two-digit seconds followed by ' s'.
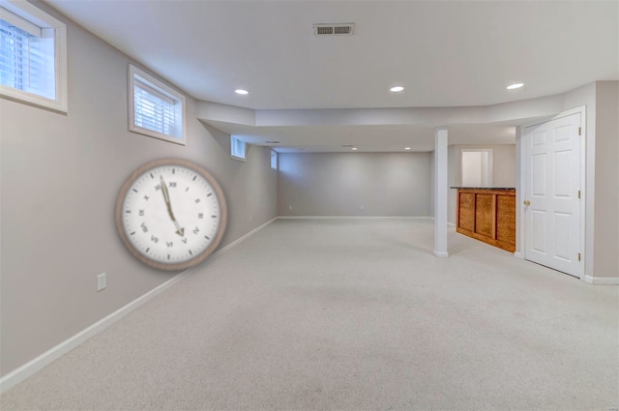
4 h 57 min
